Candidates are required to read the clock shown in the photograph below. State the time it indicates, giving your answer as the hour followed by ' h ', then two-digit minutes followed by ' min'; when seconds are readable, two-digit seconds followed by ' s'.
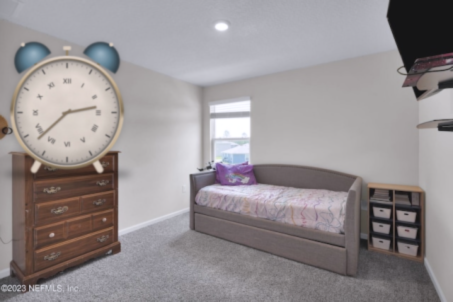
2 h 38 min
